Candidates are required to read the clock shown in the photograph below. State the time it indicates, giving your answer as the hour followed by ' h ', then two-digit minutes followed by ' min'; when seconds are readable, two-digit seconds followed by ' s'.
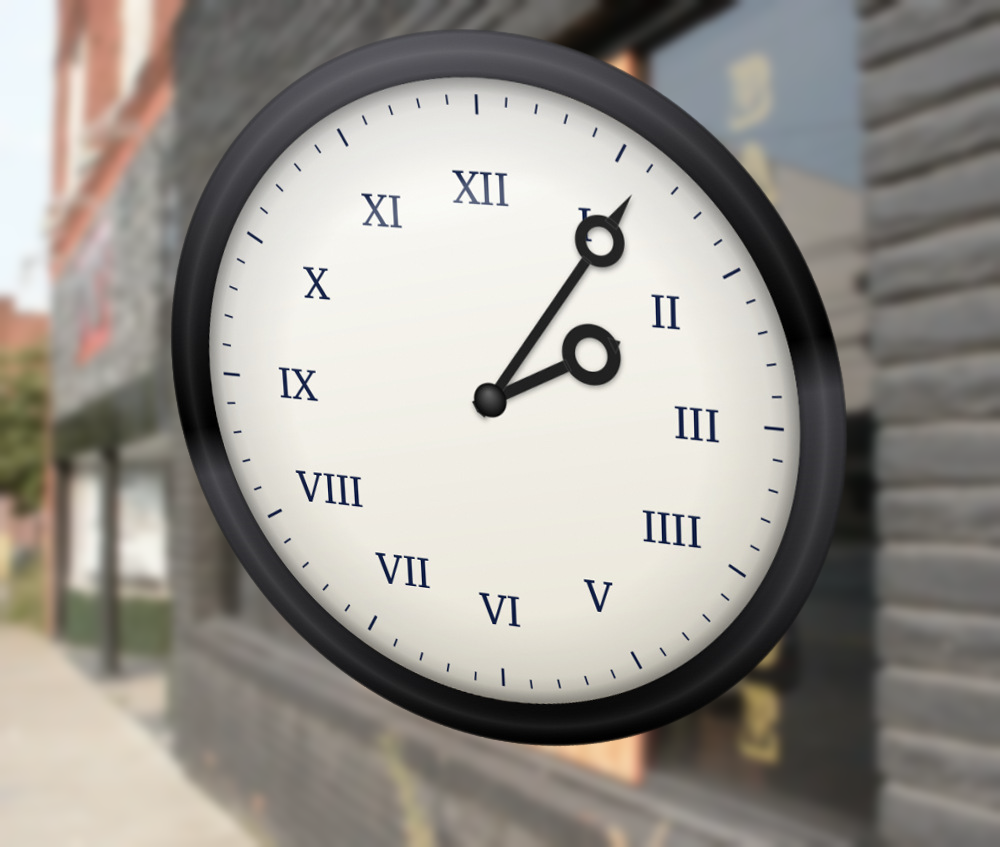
2 h 06 min
